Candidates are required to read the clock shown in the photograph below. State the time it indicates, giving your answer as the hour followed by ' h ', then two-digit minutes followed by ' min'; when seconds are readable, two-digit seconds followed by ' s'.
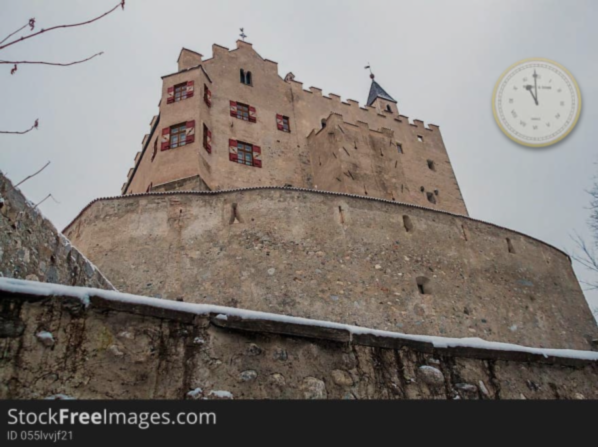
10 h 59 min
